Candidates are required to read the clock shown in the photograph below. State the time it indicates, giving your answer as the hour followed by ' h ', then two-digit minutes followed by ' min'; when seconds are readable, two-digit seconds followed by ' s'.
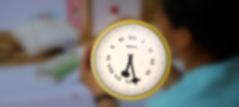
6 h 27 min
